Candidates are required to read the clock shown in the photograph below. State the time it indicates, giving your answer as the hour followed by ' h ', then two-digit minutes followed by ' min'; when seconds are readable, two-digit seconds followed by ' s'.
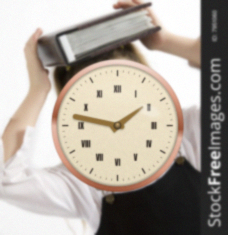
1 h 47 min
